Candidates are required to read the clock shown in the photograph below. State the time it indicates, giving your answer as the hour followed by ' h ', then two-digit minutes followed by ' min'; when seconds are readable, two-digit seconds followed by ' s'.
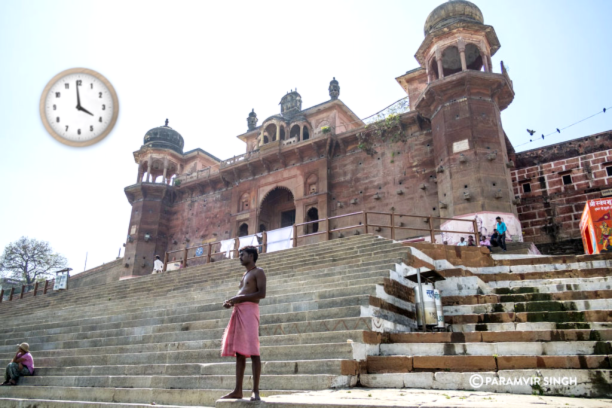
3 h 59 min
